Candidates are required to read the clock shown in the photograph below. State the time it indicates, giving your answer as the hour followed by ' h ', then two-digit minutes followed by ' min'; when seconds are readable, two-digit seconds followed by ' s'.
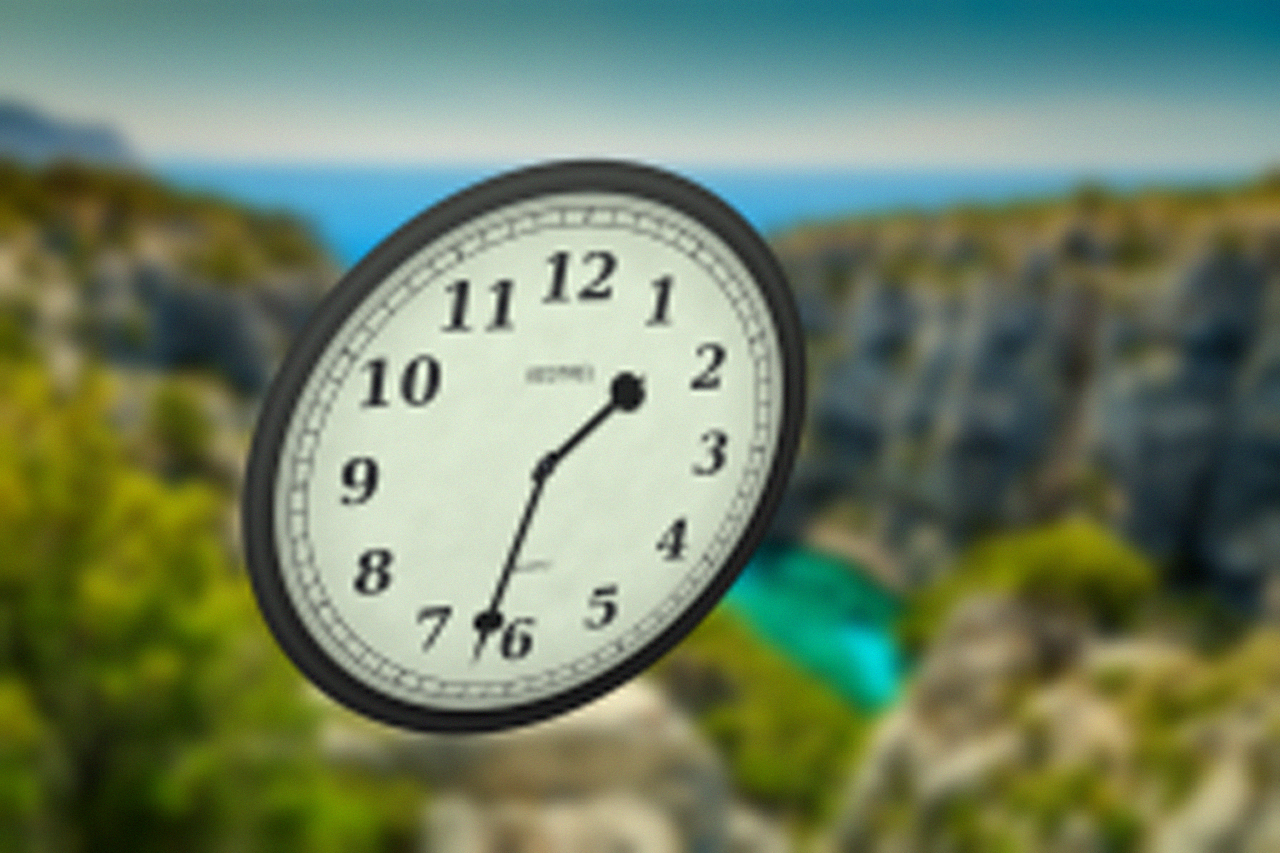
1 h 32 min
